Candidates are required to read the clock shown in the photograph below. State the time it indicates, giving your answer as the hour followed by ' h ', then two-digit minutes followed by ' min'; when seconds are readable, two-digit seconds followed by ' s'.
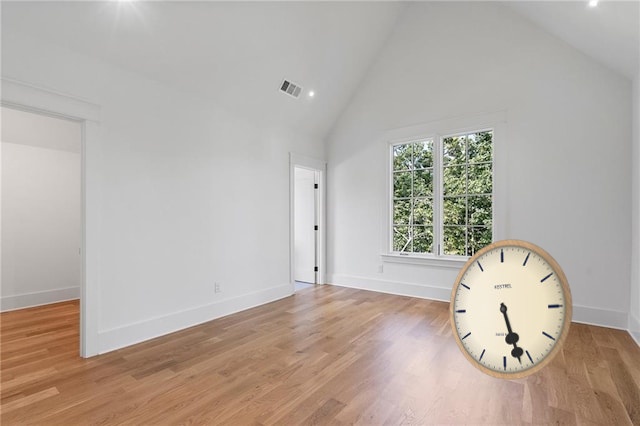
5 h 27 min
